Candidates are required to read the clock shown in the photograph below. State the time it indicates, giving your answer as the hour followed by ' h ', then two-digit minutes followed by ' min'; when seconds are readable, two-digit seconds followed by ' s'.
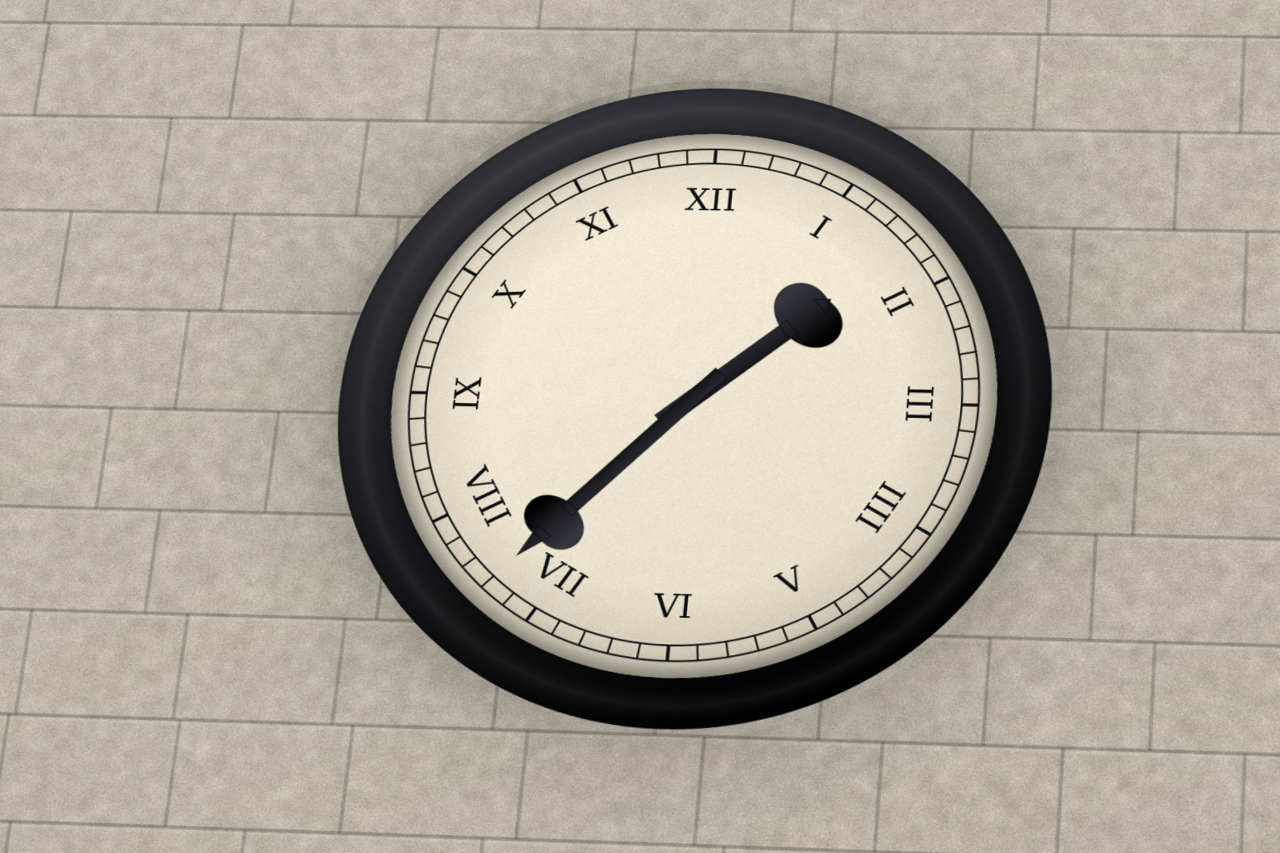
1 h 37 min
